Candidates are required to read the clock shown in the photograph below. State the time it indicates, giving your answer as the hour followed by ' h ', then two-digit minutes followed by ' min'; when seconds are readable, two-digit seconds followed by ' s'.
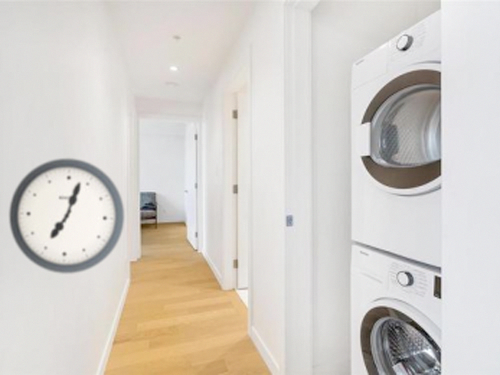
7 h 03 min
